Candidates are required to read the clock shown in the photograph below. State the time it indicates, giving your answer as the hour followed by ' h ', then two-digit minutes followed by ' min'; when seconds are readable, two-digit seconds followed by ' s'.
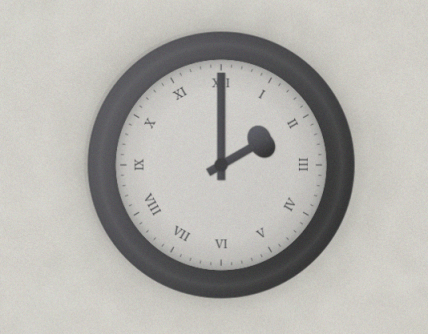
2 h 00 min
